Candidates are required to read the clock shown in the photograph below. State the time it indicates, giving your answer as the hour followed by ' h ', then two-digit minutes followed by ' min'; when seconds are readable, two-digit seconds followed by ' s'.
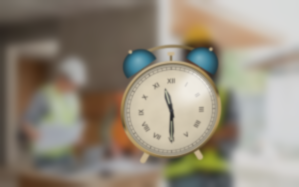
11 h 30 min
